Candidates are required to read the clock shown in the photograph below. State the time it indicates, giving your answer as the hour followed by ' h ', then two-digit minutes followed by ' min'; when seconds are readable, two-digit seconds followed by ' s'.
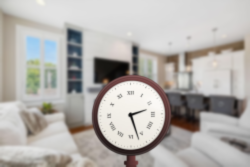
2 h 27 min
